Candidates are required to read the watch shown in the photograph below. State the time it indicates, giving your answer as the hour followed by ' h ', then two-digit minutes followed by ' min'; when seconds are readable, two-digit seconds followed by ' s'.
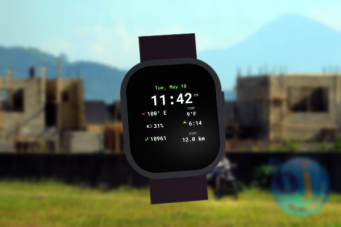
11 h 42 min
